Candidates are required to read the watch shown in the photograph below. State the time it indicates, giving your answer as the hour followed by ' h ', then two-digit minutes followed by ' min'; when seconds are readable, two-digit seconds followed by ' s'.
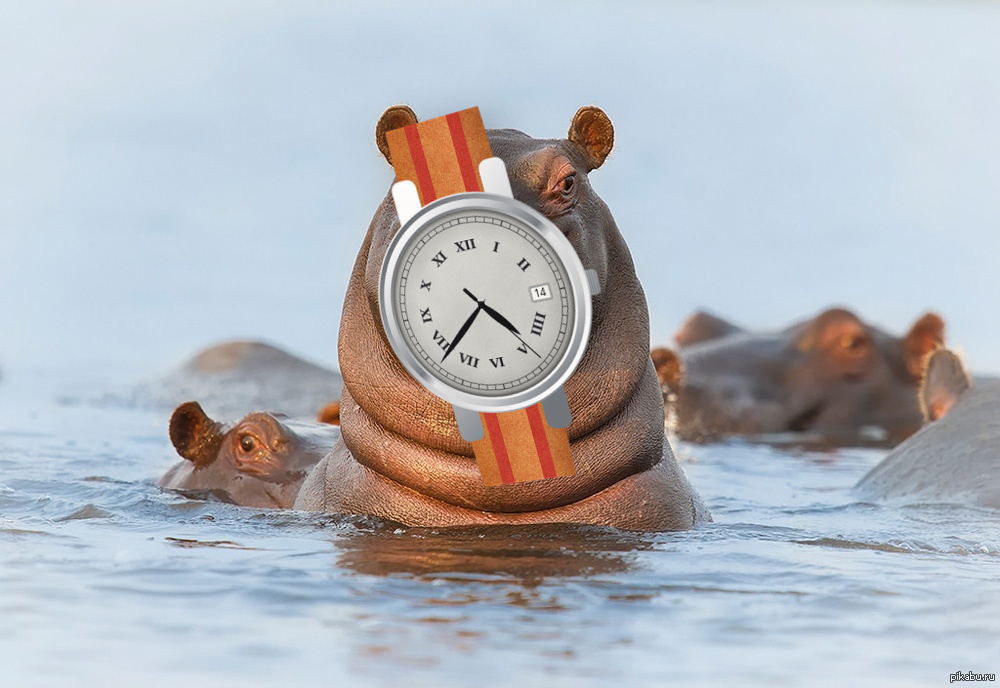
4 h 38 min 24 s
